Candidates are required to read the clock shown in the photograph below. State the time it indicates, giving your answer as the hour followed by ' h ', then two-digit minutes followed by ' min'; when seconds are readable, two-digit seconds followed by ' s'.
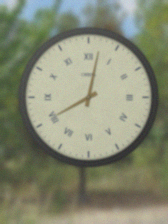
8 h 02 min
